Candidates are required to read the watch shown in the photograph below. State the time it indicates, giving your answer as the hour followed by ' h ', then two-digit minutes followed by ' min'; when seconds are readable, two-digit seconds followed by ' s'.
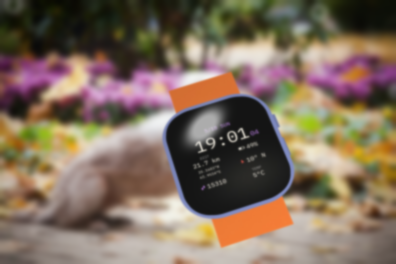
19 h 01 min
